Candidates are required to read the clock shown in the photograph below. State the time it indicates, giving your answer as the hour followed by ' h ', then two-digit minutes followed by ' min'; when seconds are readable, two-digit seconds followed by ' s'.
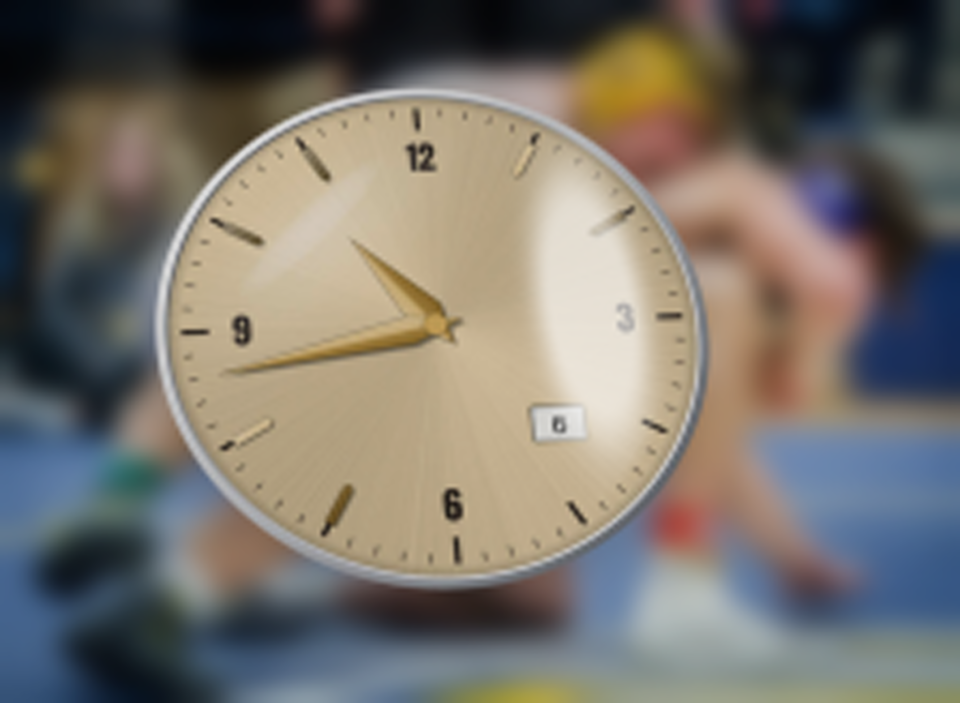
10 h 43 min
